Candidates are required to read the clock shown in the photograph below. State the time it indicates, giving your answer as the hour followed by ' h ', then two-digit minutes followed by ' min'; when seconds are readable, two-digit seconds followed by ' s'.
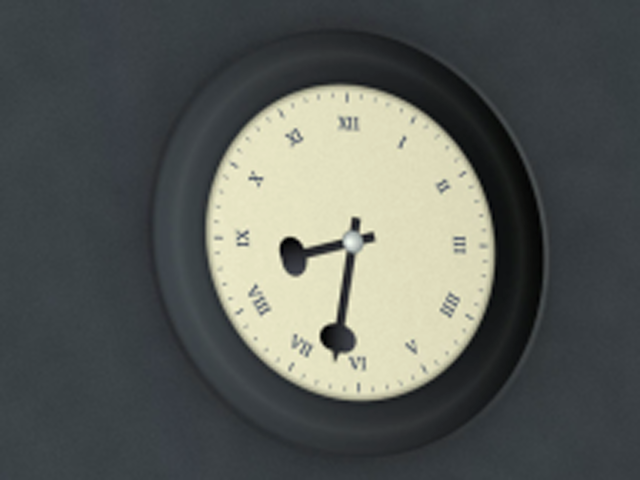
8 h 32 min
